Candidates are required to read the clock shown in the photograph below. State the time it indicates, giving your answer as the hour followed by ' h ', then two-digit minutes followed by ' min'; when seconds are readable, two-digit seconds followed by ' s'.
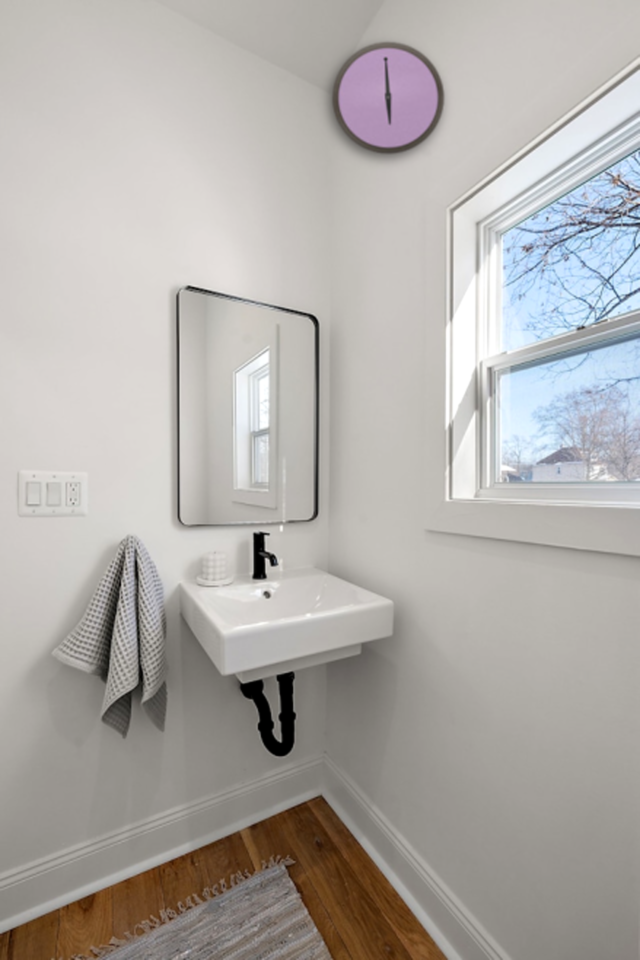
6 h 00 min
